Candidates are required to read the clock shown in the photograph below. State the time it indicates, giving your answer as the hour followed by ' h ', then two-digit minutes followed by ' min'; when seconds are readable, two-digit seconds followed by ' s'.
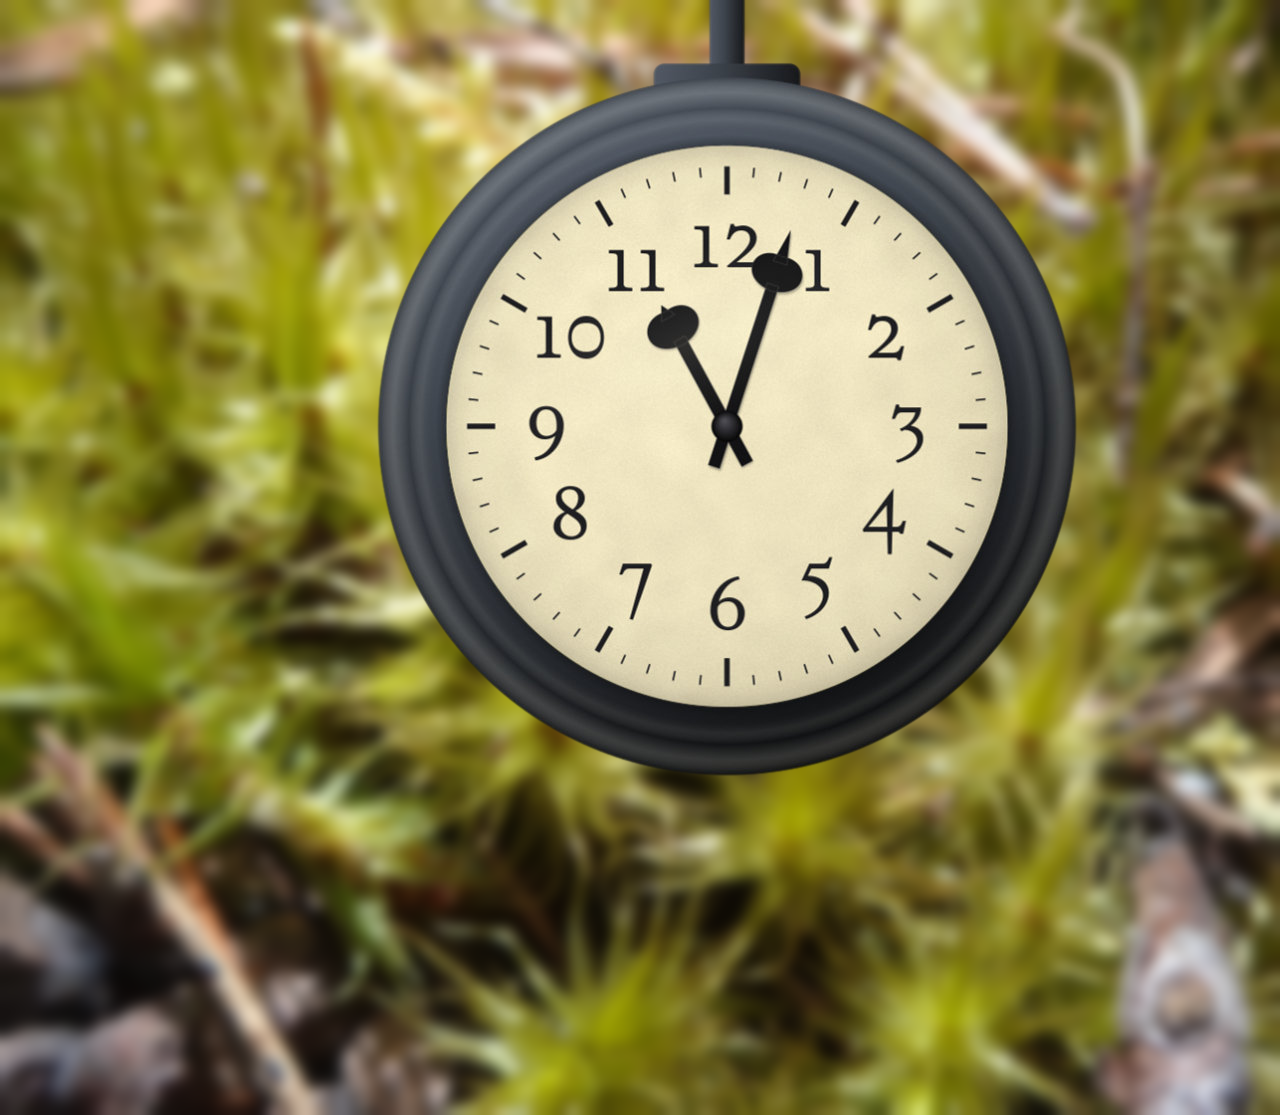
11 h 03 min
